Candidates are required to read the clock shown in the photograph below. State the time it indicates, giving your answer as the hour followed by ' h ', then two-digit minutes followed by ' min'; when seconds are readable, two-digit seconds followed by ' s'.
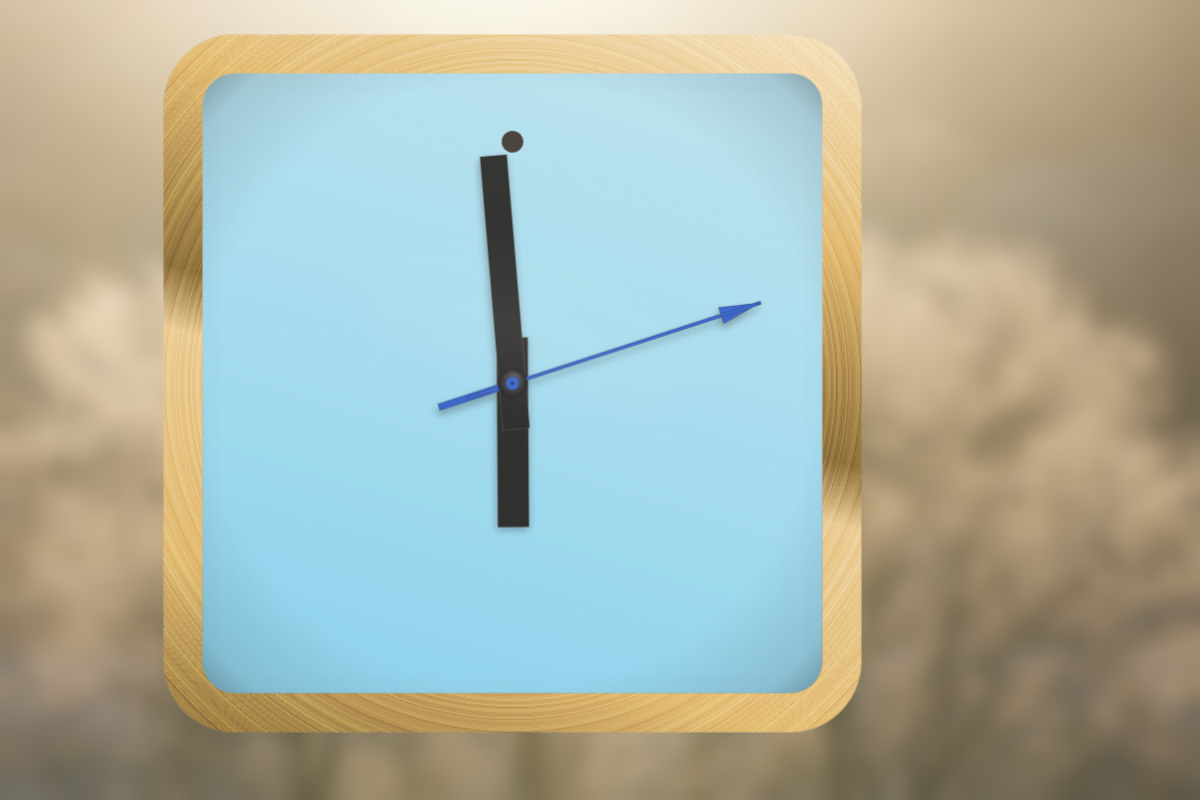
5 h 59 min 12 s
